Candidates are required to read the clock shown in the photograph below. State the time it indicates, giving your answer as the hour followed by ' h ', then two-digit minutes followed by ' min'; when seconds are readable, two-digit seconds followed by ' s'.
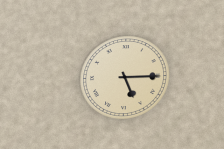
5 h 15 min
